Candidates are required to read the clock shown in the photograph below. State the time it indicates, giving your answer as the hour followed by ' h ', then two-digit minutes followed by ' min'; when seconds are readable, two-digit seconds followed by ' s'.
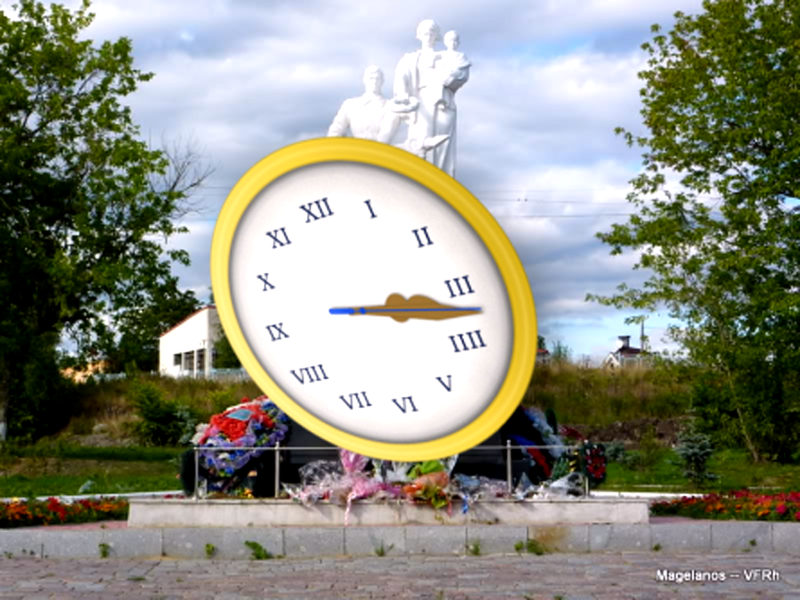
3 h 17 min 17 s
